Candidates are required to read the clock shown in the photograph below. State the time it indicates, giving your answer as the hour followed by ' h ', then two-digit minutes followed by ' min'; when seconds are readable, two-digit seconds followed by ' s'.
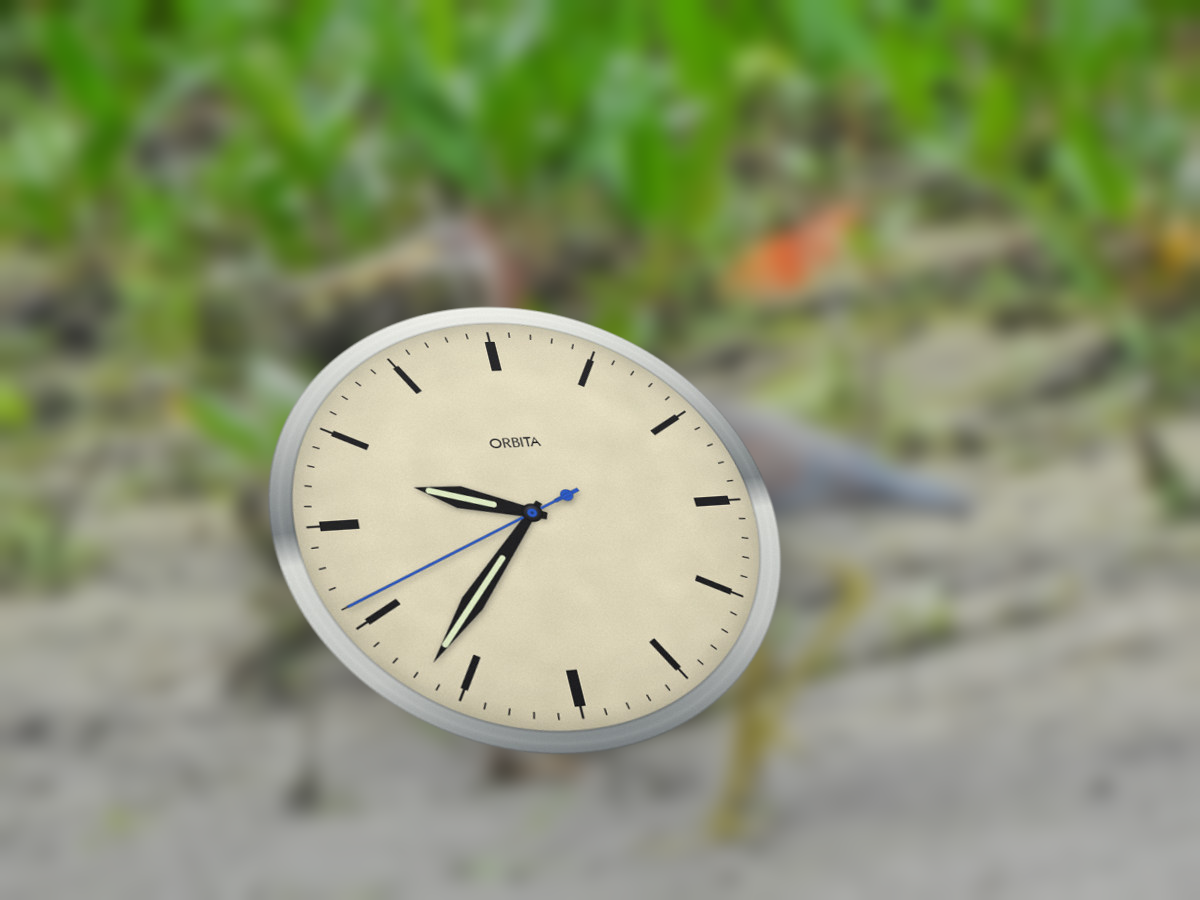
9 h 36 min 41 s
